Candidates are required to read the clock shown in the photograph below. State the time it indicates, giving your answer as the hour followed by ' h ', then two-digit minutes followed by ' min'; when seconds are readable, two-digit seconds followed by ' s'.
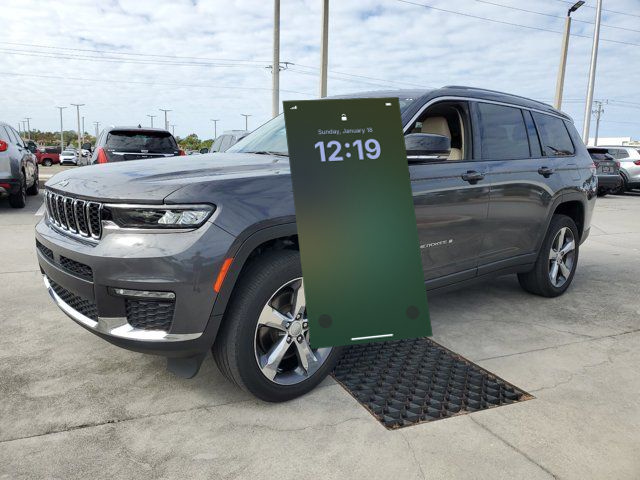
12 h 19 min
